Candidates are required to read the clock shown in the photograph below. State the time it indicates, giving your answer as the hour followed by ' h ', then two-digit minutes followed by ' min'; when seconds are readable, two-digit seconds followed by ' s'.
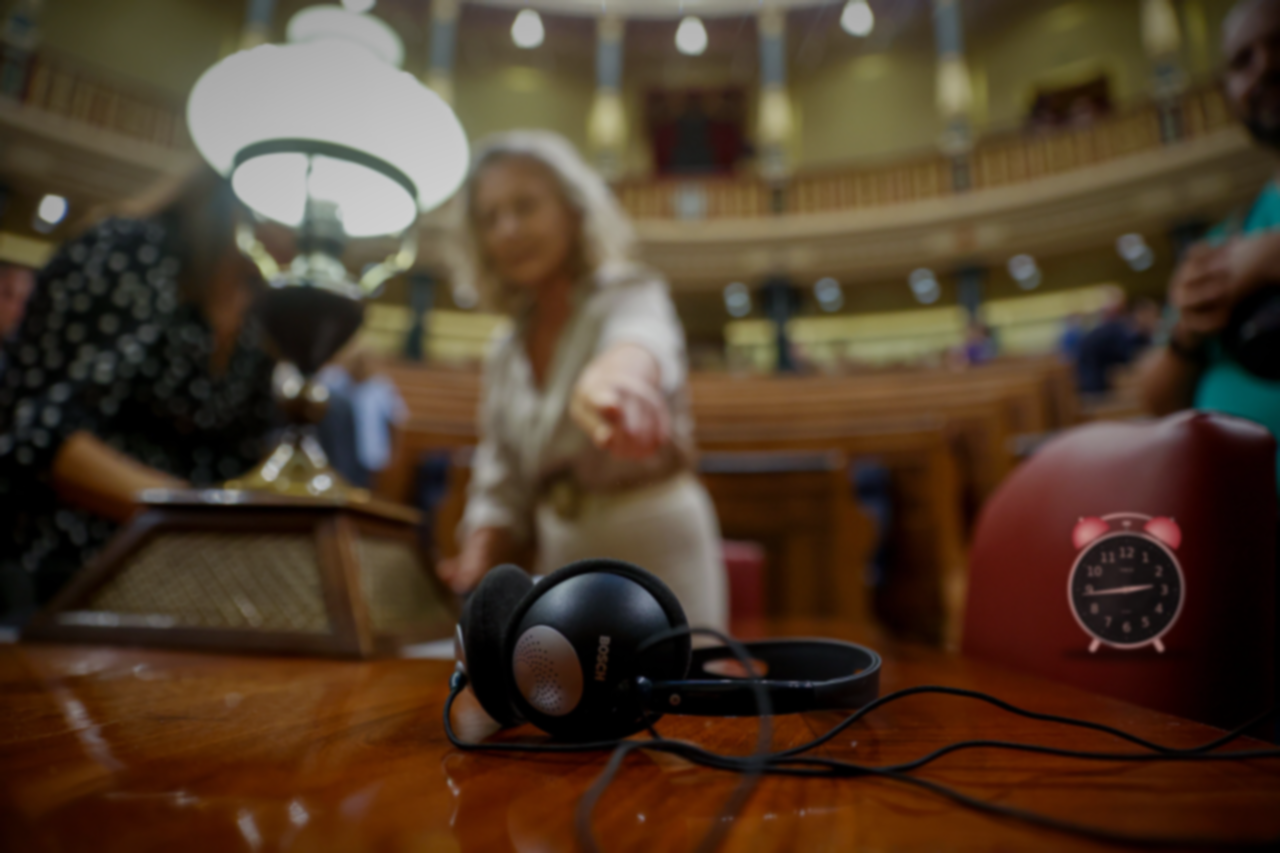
2 h 44 min
